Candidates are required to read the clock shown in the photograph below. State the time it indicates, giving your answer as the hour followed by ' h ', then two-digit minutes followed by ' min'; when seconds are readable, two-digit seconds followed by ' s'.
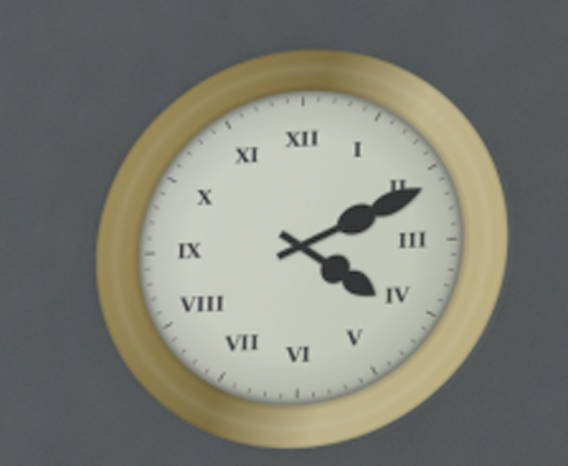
4 h 11 min
